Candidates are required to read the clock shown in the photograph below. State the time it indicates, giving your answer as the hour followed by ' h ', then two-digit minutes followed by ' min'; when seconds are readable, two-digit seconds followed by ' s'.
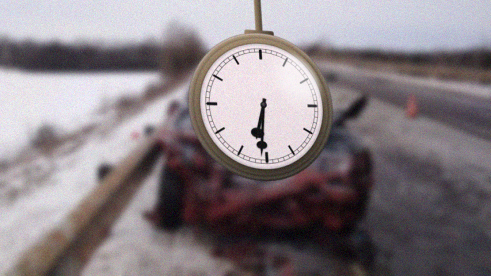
6 h 31 min
